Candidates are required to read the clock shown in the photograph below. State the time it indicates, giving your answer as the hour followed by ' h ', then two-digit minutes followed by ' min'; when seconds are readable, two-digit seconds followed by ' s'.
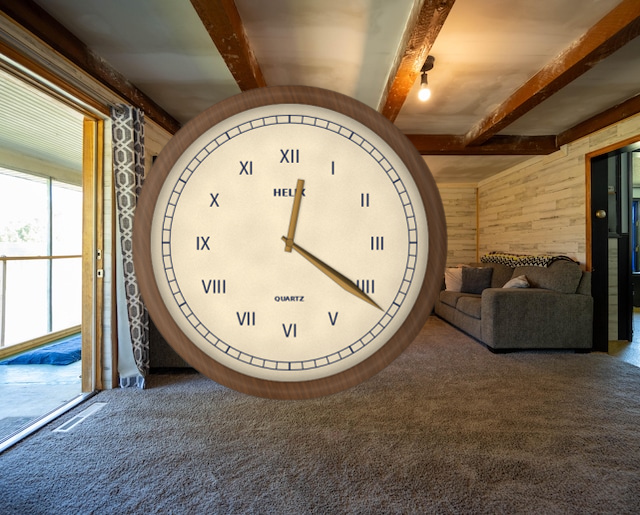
12 h 21 min
